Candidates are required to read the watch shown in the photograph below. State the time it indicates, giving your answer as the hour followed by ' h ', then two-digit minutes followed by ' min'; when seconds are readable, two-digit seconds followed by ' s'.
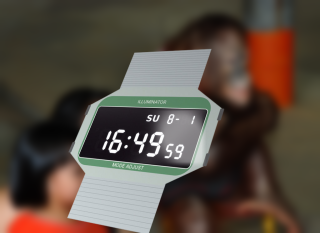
16 h 49 min 59 s
